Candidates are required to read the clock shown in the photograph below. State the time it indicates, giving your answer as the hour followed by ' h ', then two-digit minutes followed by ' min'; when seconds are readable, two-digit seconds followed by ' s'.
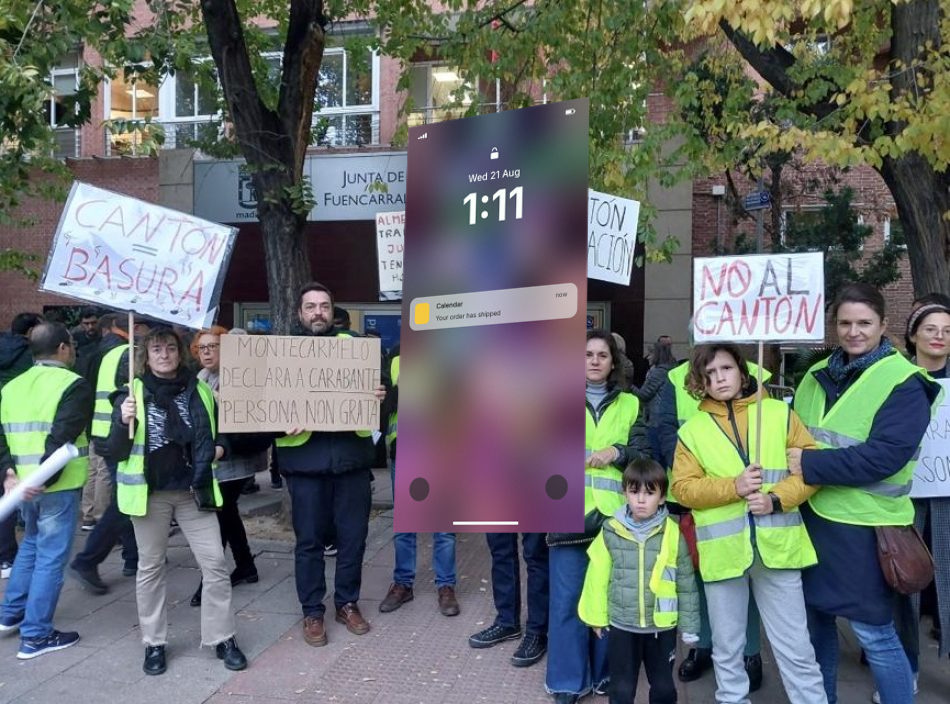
1 h 11 min
